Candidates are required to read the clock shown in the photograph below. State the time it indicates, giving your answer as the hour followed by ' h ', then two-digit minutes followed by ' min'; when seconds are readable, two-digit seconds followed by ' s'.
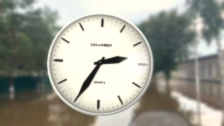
2 h 35 min
